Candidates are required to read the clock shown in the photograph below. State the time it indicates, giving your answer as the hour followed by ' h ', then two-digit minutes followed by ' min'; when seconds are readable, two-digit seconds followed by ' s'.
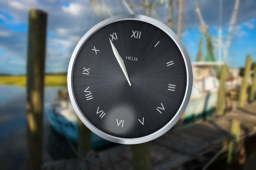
10 h 54 min
